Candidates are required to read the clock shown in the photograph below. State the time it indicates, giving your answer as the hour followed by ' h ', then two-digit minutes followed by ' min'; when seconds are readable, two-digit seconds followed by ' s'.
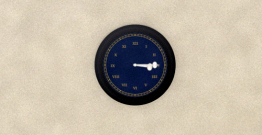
3 h 15 min
